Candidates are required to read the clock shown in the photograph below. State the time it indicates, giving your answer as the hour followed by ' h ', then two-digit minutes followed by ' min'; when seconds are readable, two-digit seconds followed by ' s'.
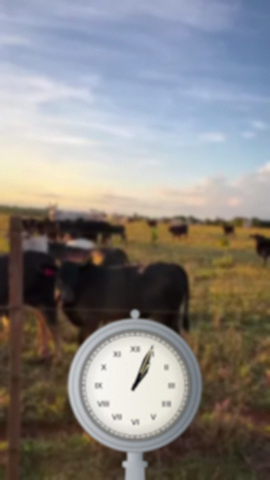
1 h 04 min
